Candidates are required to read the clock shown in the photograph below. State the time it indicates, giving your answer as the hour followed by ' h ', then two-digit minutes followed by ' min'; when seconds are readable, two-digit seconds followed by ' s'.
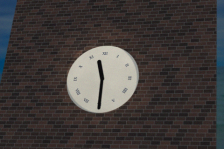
11 h 30 min
